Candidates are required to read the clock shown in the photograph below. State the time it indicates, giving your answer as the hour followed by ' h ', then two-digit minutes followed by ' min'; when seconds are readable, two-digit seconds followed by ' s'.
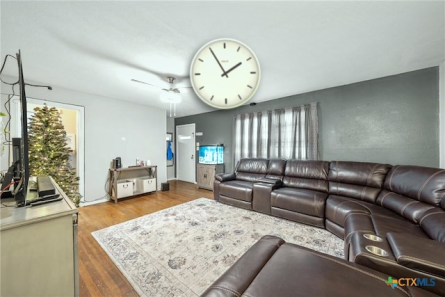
1 h 55 min
